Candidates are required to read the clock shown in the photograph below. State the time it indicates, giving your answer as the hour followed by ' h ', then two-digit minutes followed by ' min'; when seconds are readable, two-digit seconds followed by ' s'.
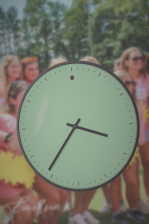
3 h 36 min
